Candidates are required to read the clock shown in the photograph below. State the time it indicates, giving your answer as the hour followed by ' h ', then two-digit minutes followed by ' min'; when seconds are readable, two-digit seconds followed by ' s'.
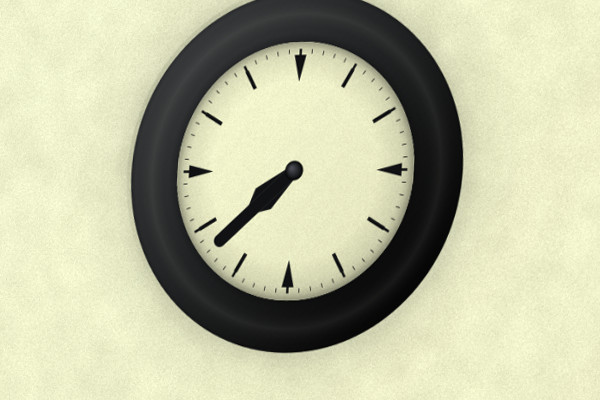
7 h 38 min
